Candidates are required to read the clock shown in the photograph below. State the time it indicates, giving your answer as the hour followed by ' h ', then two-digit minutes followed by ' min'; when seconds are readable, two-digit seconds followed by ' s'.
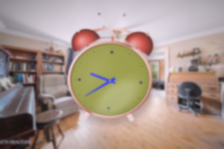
9 h 39 min
